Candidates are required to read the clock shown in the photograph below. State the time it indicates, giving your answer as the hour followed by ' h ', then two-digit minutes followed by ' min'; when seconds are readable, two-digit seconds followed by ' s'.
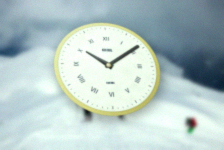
10 h 09 min
